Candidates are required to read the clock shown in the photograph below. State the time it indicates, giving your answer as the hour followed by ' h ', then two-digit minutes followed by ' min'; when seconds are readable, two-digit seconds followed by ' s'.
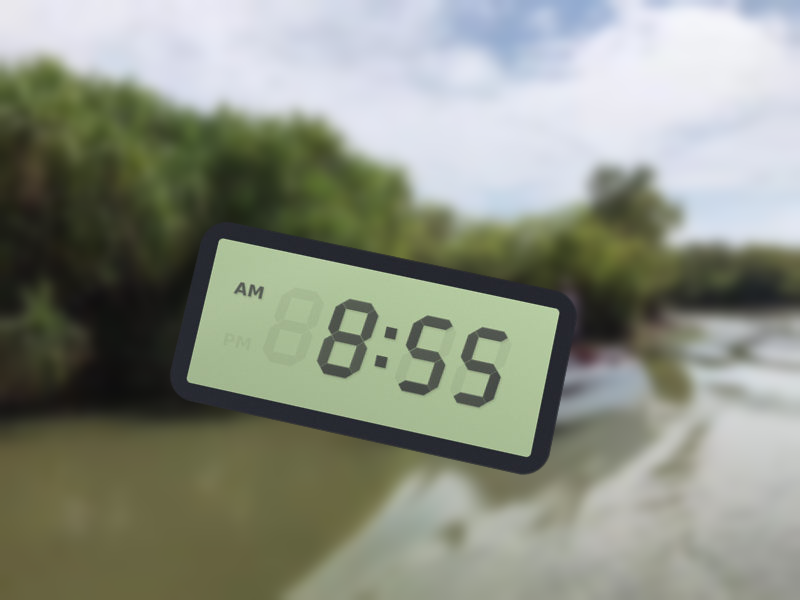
8 h 55 min
